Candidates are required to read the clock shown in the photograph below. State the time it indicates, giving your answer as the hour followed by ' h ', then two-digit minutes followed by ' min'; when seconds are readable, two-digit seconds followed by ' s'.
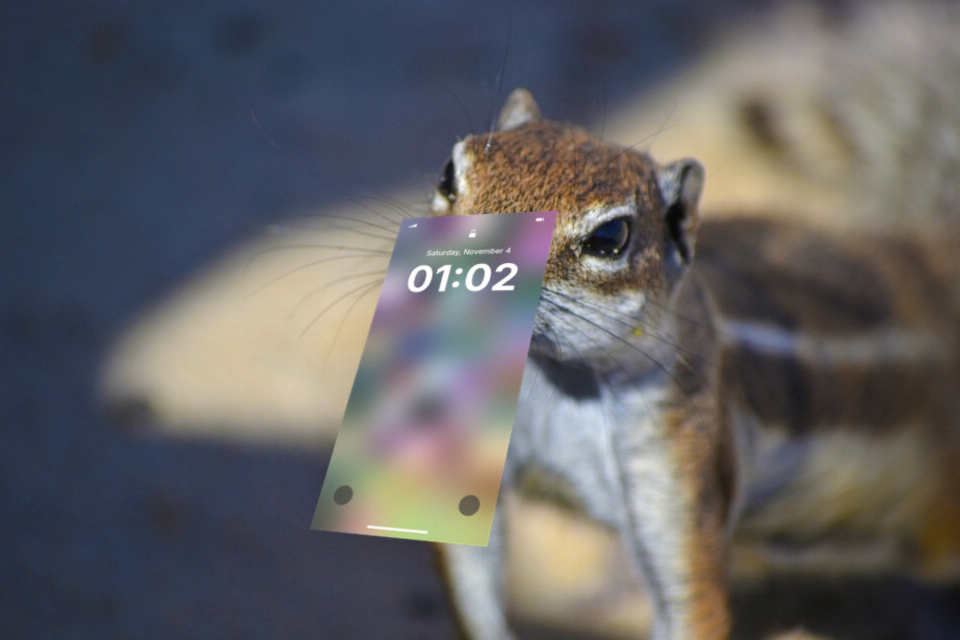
1 h 02 min
